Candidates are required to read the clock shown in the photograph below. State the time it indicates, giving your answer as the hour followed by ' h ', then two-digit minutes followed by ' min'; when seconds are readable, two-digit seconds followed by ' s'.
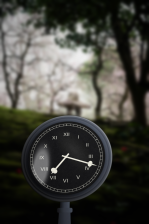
7 h 18 min
